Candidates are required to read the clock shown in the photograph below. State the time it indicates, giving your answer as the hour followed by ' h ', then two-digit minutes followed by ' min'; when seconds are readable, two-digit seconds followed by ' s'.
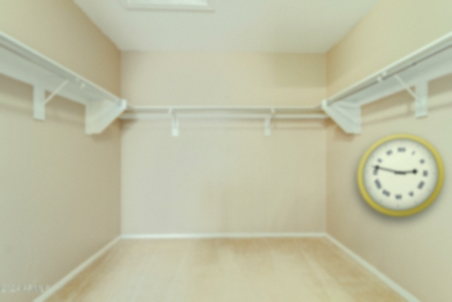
2 h 47 min
